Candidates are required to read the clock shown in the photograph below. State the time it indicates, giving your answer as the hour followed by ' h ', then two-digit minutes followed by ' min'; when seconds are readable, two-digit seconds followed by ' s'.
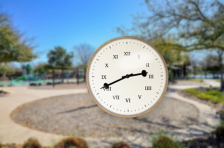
2 h 41 min
